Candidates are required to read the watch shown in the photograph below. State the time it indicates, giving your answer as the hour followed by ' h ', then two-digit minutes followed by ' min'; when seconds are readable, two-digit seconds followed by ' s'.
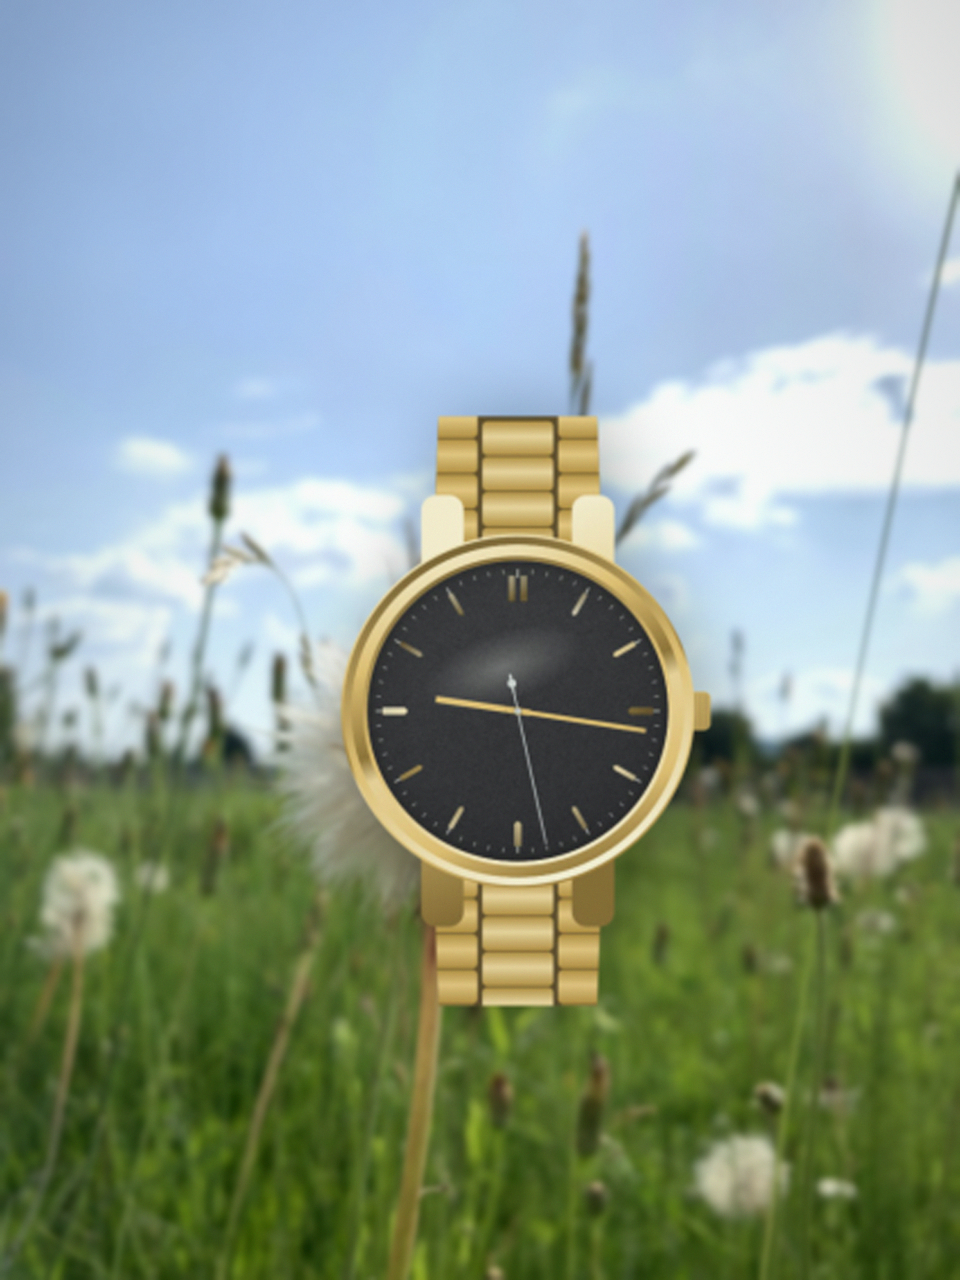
9 h 16 min 28 s
